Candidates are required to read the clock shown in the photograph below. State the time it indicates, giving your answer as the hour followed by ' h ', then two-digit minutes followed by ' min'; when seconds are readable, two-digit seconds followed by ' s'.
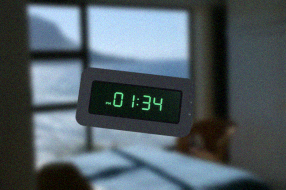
1 h 34 min
